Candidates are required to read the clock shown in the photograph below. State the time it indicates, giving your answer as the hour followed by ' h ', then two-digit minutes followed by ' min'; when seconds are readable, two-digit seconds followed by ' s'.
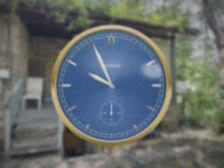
9 h 56 min
